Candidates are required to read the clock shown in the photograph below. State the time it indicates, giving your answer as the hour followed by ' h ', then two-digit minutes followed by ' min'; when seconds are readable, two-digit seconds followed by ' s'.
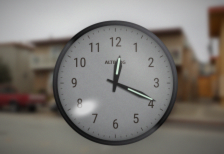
12 h 19 min
